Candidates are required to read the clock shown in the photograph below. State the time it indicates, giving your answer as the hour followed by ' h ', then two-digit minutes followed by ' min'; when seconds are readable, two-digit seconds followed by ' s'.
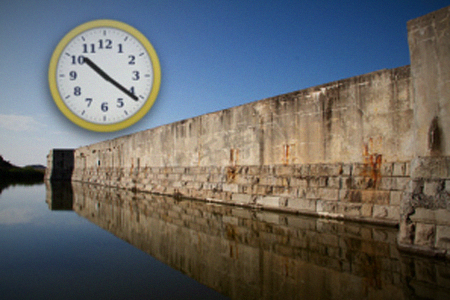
10 h 21 min
